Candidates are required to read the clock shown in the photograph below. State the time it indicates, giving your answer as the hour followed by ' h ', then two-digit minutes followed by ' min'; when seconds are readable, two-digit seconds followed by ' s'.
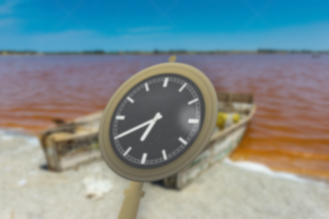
6 h 40 min
